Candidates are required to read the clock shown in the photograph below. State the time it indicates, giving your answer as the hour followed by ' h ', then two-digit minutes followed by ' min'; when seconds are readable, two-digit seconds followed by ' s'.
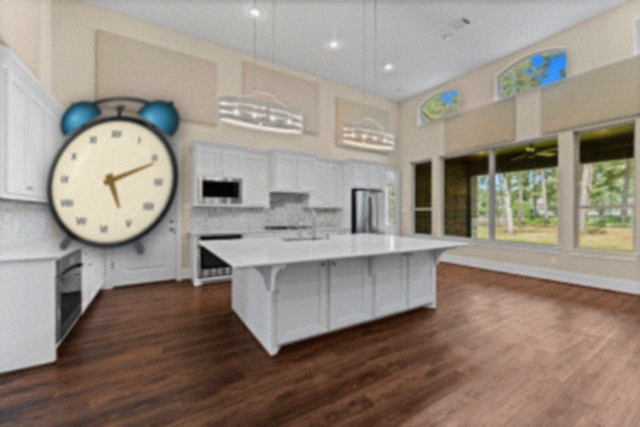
5 h 11 min
